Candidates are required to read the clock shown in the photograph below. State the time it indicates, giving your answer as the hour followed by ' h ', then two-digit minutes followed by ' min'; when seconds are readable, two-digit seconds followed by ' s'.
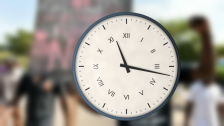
11 h 17 min
